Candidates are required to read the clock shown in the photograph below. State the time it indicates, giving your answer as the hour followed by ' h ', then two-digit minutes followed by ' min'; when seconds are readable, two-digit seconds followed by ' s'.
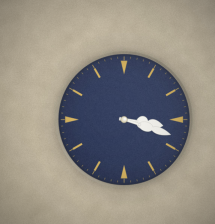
3 h 18 min
